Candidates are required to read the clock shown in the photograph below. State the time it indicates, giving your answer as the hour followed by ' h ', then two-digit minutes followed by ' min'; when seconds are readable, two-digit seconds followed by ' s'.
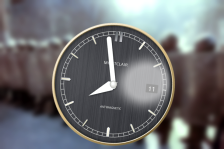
7 h 58 min
